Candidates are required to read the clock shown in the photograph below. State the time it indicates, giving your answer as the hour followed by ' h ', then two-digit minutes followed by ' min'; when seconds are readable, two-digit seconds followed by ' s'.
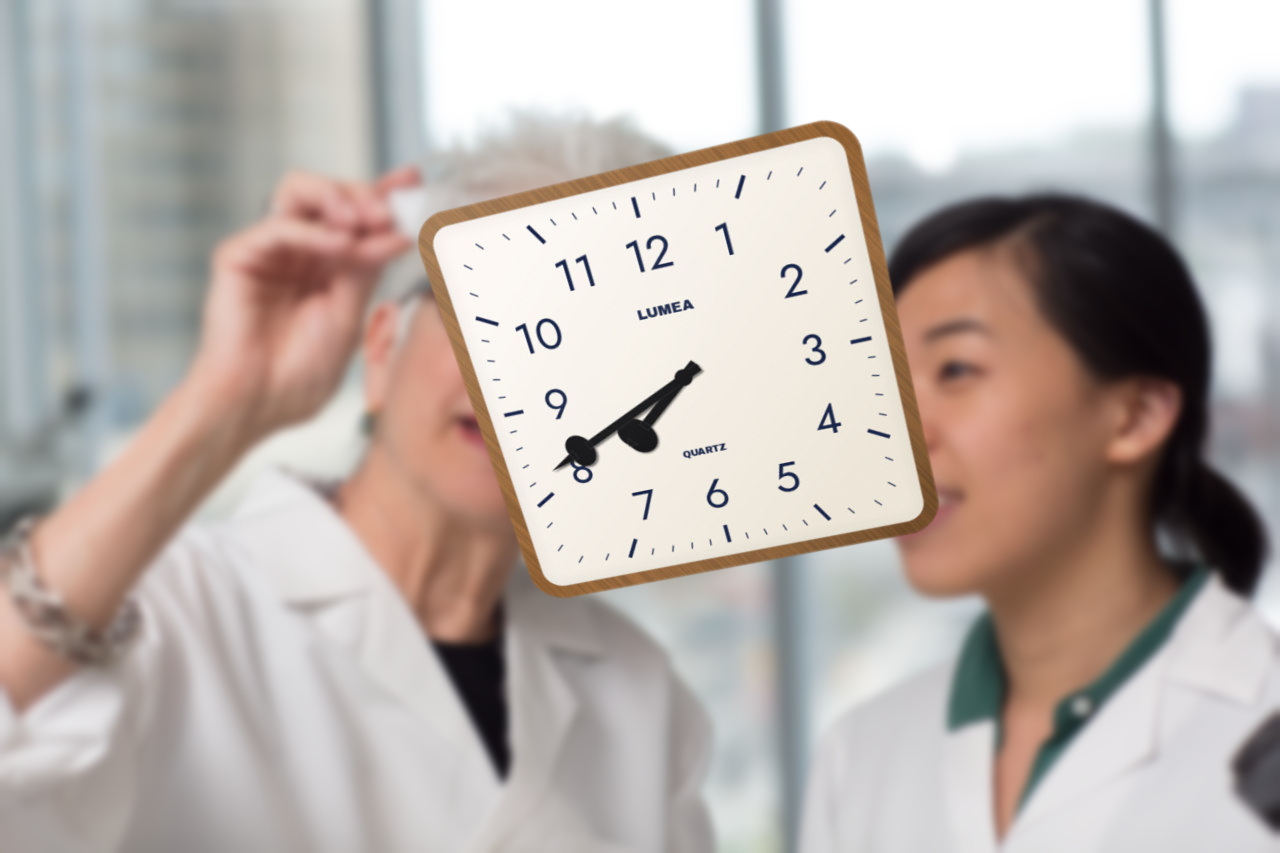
7 h 41 min
